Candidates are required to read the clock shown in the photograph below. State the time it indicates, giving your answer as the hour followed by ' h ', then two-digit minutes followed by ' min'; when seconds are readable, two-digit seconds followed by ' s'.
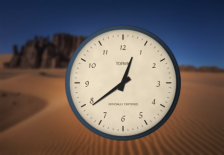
12 h 39 min
